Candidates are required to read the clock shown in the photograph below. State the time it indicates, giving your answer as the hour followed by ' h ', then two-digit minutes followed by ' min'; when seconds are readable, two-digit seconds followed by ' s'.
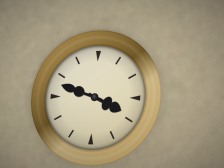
3 h 48 min
